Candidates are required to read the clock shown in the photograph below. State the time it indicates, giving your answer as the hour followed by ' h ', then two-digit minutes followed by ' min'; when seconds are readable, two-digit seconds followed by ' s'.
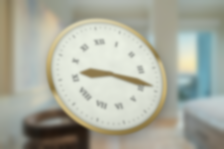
9 h 19 min
